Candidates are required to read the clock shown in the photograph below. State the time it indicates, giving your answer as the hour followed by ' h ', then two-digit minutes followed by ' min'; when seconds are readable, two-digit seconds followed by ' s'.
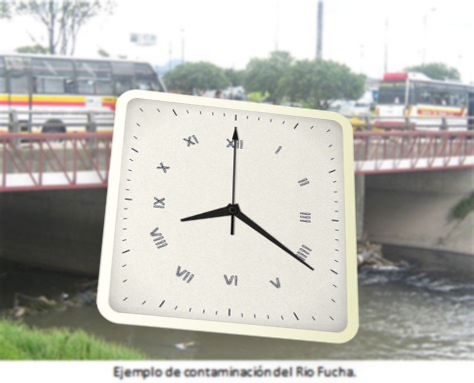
8 h 21 min 00 s
